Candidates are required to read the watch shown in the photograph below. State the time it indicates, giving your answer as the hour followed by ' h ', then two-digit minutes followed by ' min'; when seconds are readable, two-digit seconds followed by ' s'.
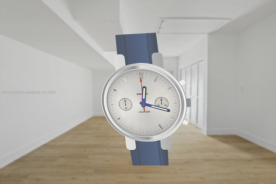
12 h 18 min
